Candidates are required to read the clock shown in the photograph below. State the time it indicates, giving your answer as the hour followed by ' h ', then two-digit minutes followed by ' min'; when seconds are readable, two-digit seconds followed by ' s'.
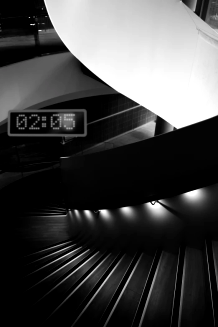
2 h 05 min
